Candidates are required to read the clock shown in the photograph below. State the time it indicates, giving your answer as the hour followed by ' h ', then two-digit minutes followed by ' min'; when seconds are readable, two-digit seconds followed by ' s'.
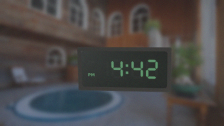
4 h 42 min
